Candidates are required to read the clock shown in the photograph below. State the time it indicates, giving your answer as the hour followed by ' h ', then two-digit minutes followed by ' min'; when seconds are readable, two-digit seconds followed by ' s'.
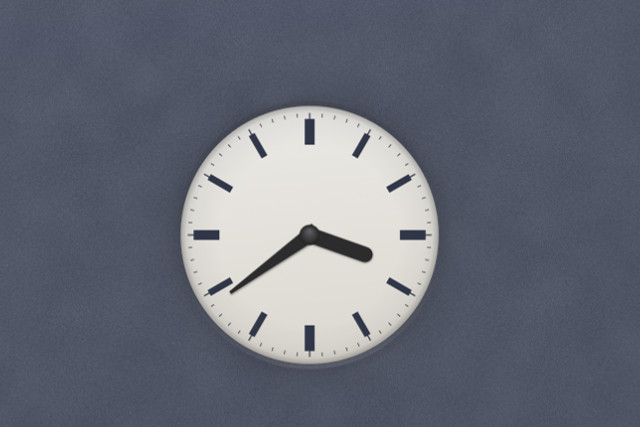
3 h 39 min
